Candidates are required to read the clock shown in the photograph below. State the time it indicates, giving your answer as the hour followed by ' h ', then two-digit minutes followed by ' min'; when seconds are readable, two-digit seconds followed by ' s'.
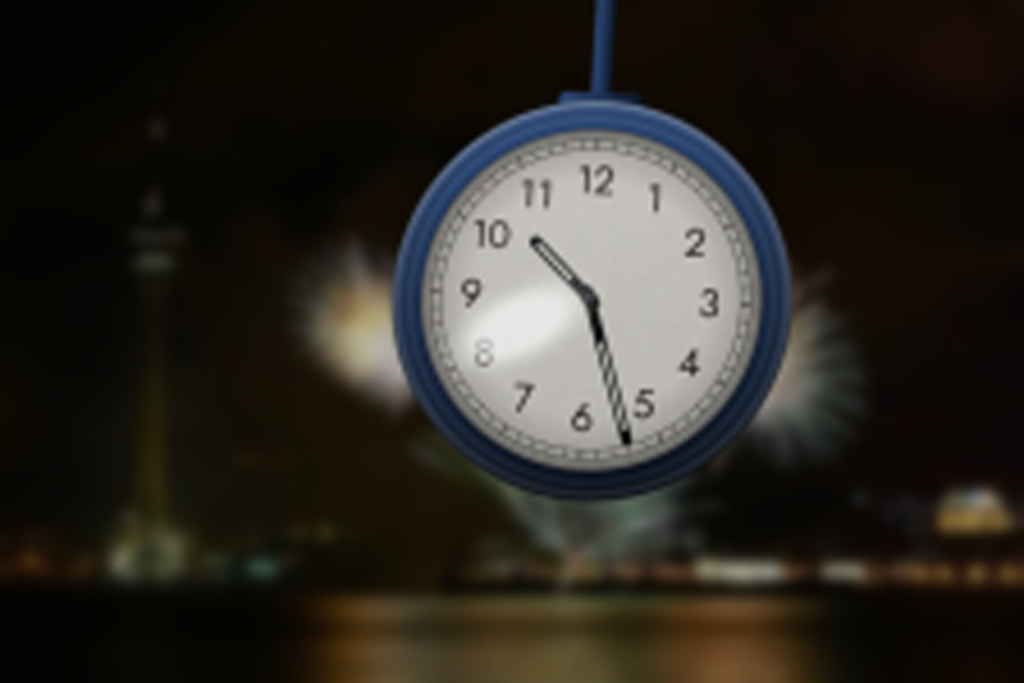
10 h 27 min
